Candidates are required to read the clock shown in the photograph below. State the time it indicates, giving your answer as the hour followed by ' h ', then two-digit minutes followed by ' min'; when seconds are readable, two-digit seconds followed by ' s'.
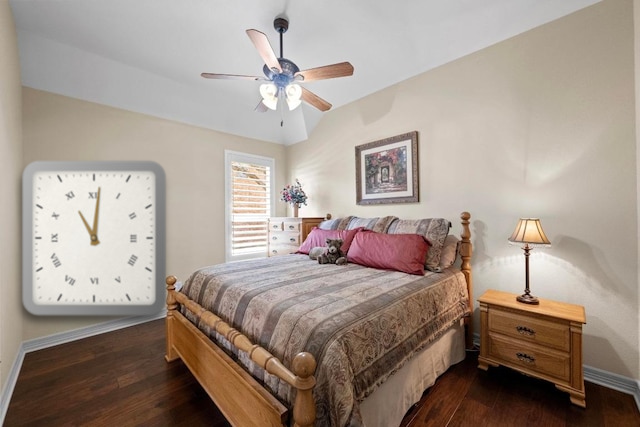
11 h 01 min
